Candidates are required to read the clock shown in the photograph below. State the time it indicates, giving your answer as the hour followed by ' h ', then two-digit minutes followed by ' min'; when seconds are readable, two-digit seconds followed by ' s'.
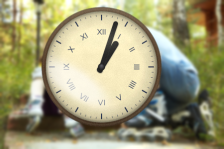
1 h 03 min
